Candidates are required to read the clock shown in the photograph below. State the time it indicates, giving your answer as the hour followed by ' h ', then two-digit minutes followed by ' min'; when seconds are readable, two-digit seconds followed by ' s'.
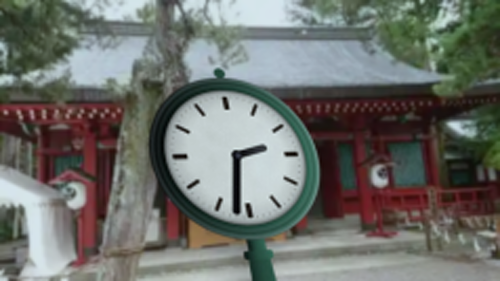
2 h 32 min
